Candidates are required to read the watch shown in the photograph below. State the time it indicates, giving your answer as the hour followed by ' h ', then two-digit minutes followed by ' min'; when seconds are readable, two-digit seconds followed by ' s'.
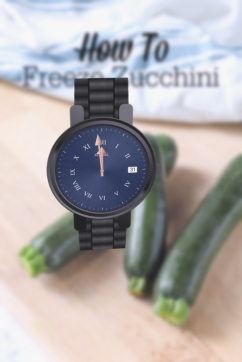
11 h 59 min
